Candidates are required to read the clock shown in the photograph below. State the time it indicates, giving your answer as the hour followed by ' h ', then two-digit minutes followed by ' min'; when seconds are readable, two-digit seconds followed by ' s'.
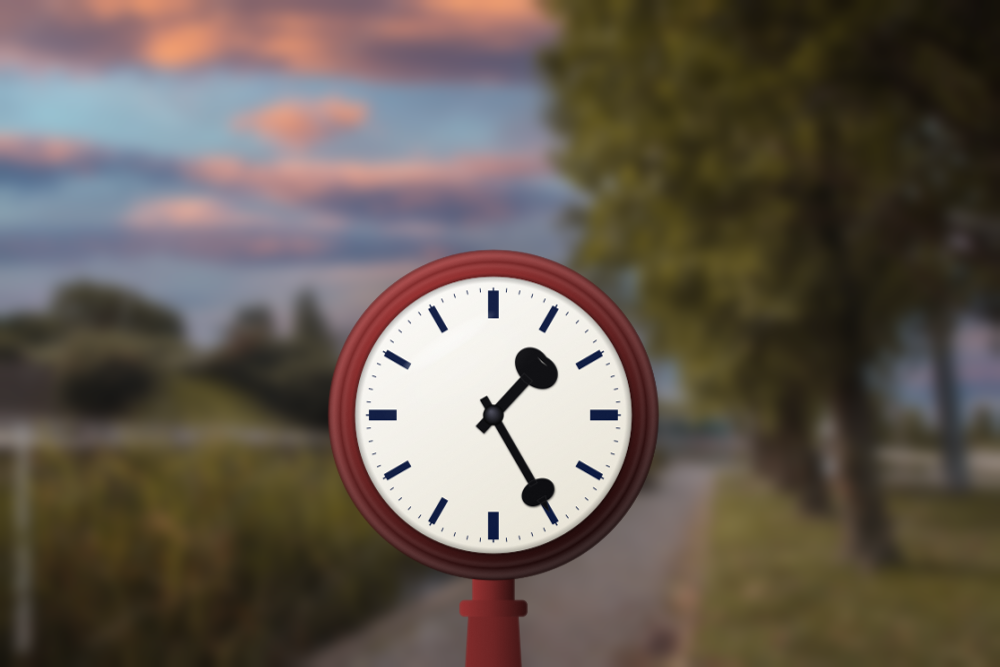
1 h 25 min
